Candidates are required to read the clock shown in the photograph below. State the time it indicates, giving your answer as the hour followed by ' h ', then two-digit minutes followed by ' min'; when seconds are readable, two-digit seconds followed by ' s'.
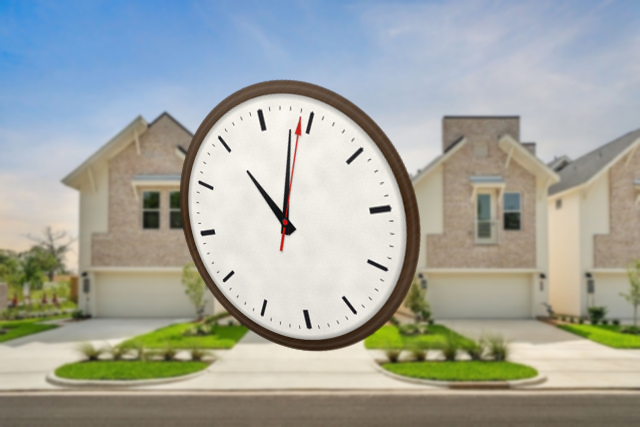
11 h 03 min 04 s
